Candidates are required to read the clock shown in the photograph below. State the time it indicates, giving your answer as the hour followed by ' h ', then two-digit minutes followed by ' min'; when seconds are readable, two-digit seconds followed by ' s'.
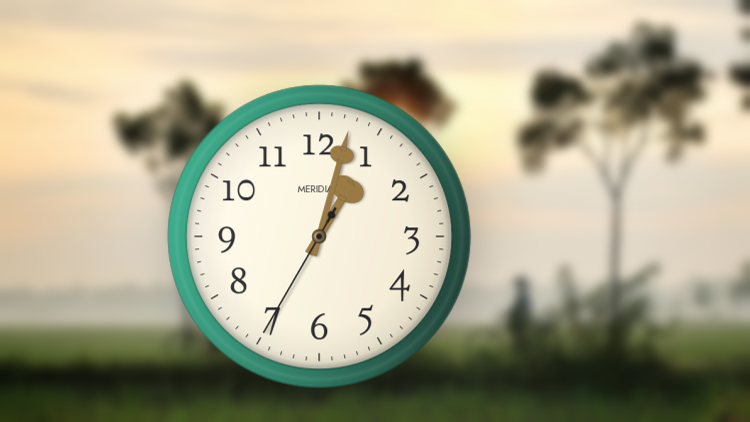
1 h 02 min 35 s
